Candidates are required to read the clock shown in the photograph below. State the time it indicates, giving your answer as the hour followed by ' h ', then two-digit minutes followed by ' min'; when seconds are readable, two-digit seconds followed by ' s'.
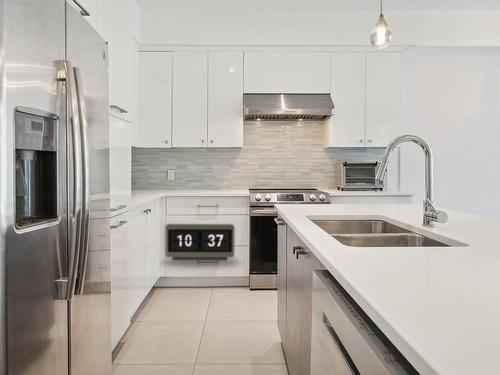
10 h 37 min
